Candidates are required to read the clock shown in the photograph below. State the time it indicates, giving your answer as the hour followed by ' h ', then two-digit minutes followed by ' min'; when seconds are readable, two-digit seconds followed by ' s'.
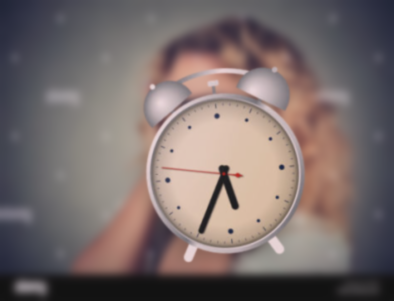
5 h 34 min 47 s
